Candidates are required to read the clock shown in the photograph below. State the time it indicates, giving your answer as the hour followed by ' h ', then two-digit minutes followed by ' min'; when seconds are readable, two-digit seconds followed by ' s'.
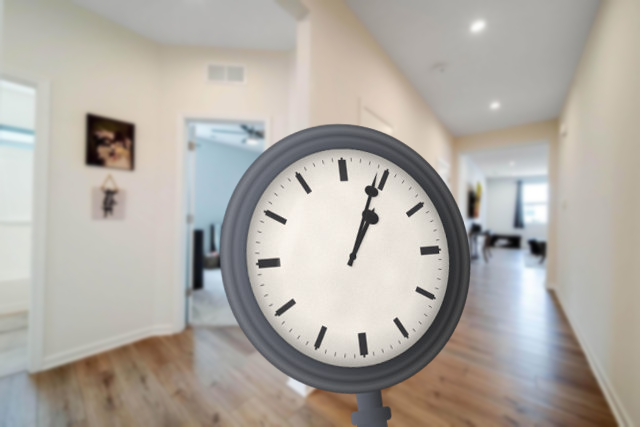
1 h 04 min
